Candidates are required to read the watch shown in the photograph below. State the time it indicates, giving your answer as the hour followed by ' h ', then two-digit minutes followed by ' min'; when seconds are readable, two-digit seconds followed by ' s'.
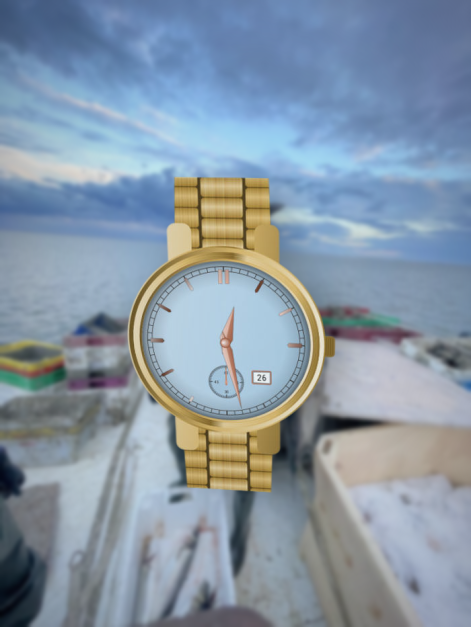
12 h 28 min
